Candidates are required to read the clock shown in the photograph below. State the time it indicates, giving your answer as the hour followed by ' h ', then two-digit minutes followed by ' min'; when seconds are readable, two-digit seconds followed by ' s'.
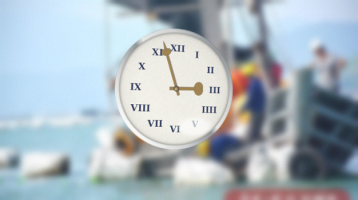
2 h 57 min
